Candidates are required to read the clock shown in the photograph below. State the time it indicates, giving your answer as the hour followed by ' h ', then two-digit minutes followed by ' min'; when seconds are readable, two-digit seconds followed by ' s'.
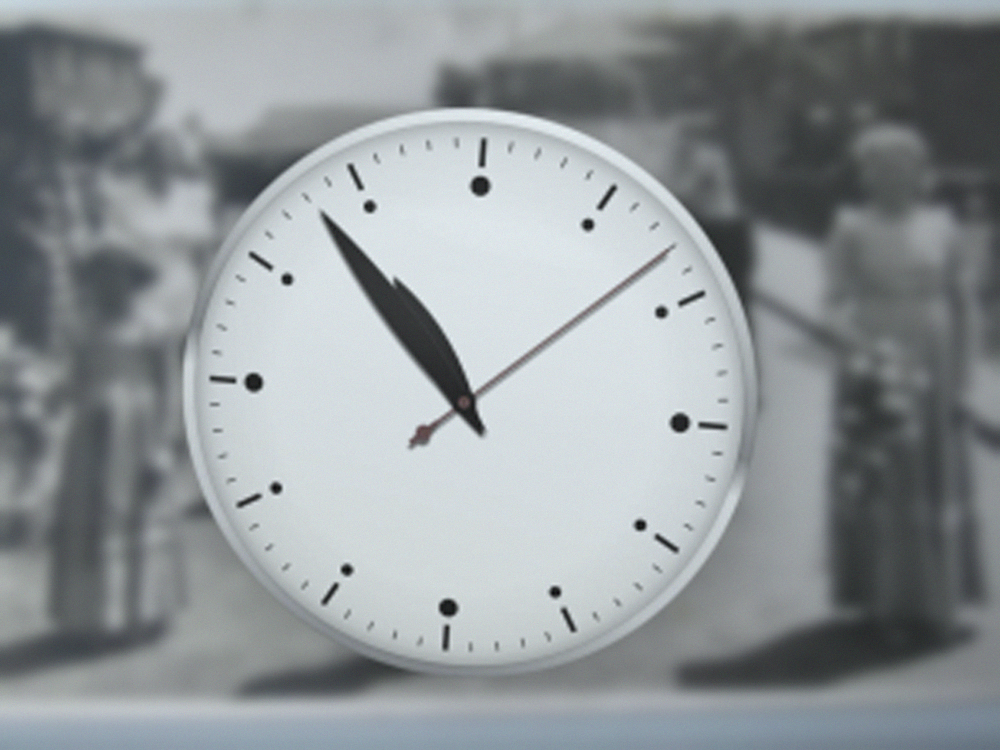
10 h 53 min 08 s
